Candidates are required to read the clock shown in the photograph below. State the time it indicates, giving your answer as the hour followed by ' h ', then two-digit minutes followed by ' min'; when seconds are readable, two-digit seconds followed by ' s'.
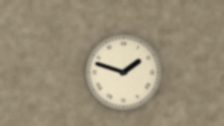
1 h 48 min
